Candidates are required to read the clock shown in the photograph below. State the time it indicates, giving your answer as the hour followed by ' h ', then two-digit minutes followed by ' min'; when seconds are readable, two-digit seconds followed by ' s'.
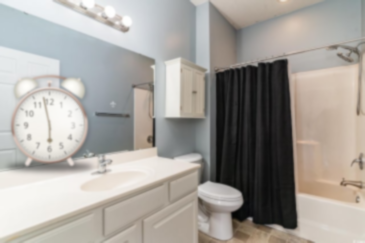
5 h 58 min
